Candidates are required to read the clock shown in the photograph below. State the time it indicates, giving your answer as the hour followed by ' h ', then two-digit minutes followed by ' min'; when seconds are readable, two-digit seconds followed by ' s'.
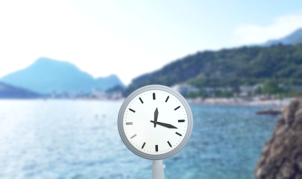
12 h 18 min
